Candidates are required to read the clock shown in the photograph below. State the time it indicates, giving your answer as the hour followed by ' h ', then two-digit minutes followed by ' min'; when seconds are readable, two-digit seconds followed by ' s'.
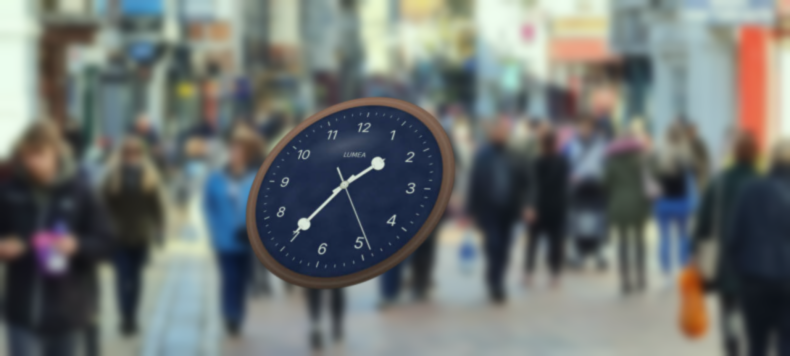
1 h 35 min 24 s
